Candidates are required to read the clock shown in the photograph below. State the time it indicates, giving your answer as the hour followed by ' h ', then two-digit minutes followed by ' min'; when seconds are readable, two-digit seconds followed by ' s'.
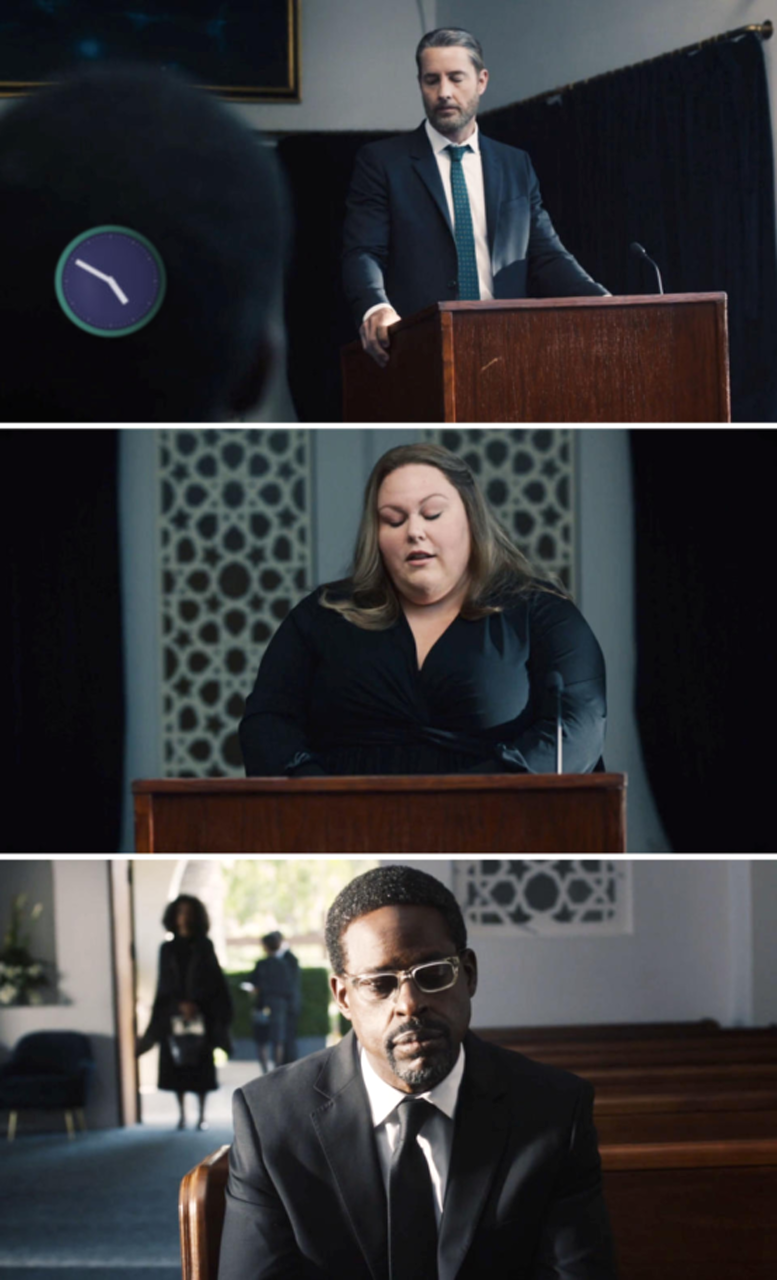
4 h 50 min
